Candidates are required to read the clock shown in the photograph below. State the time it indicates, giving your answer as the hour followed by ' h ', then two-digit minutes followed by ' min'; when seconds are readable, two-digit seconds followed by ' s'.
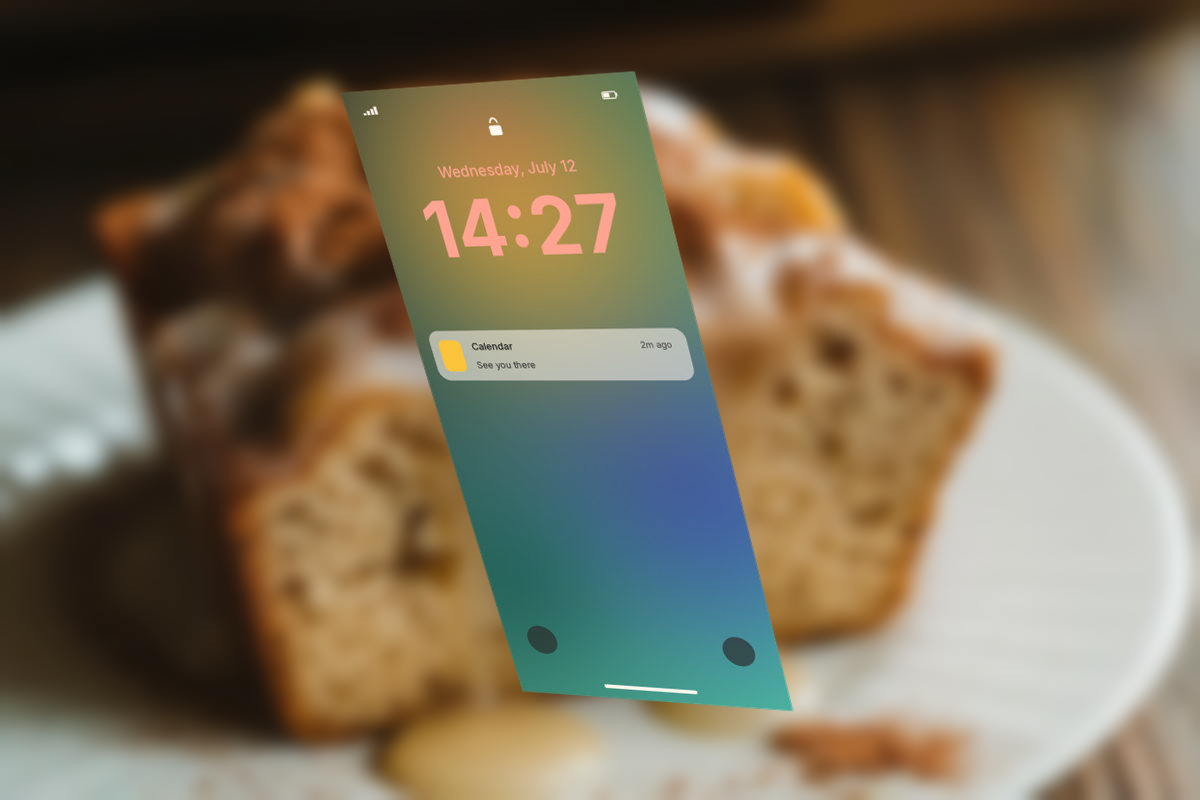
14 h 27 min
